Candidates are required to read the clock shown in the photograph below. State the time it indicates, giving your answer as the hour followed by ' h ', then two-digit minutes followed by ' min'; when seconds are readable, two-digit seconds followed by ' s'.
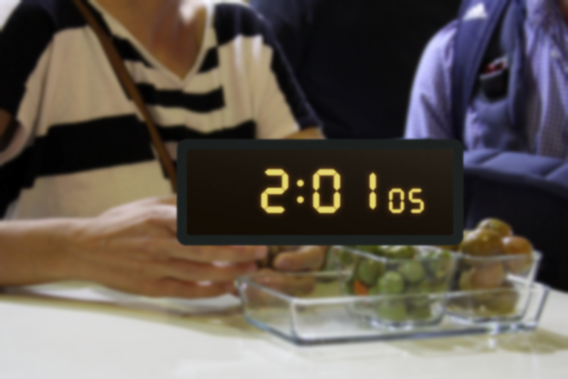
2 h 01 min 05 s
